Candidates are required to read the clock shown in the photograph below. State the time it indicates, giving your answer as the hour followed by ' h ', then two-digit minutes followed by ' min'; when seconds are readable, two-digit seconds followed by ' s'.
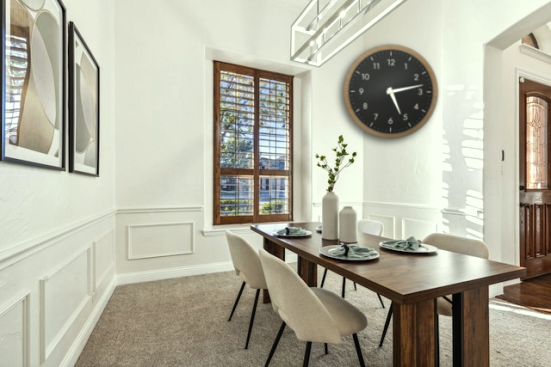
5 h 13 min
